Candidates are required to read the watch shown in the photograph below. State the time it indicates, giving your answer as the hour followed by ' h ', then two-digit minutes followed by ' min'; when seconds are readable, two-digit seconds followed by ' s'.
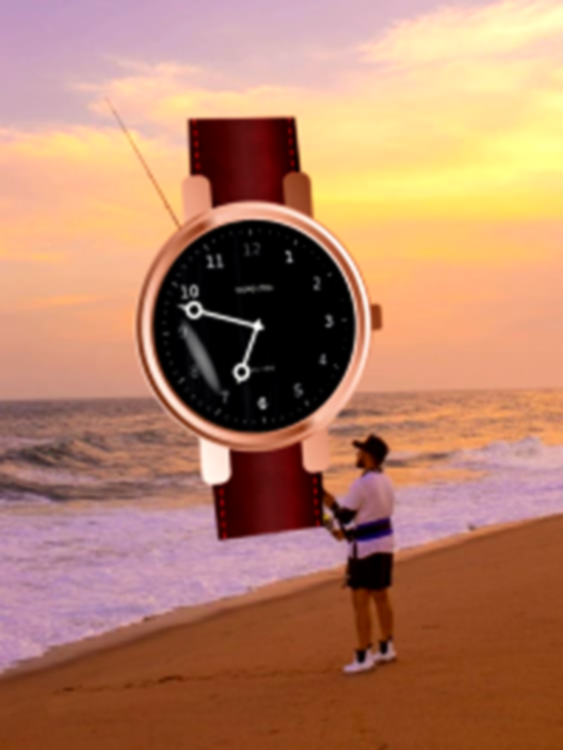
6 h 48 min
